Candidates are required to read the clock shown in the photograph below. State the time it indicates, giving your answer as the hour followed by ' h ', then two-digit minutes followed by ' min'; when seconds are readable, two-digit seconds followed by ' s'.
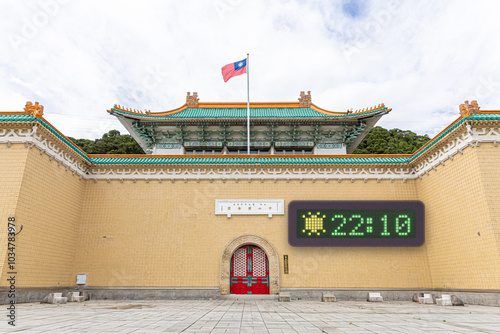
22 h 10 min
